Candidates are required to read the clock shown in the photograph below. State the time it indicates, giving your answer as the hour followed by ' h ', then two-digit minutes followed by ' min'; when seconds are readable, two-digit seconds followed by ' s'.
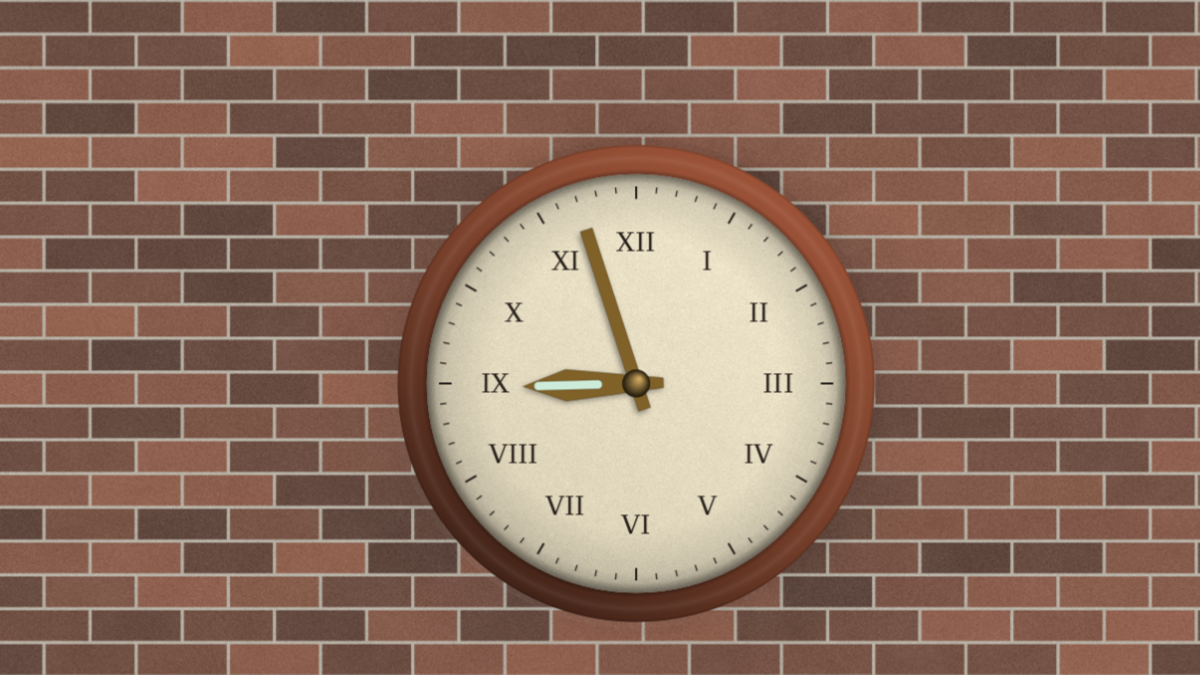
8 h 57 min
